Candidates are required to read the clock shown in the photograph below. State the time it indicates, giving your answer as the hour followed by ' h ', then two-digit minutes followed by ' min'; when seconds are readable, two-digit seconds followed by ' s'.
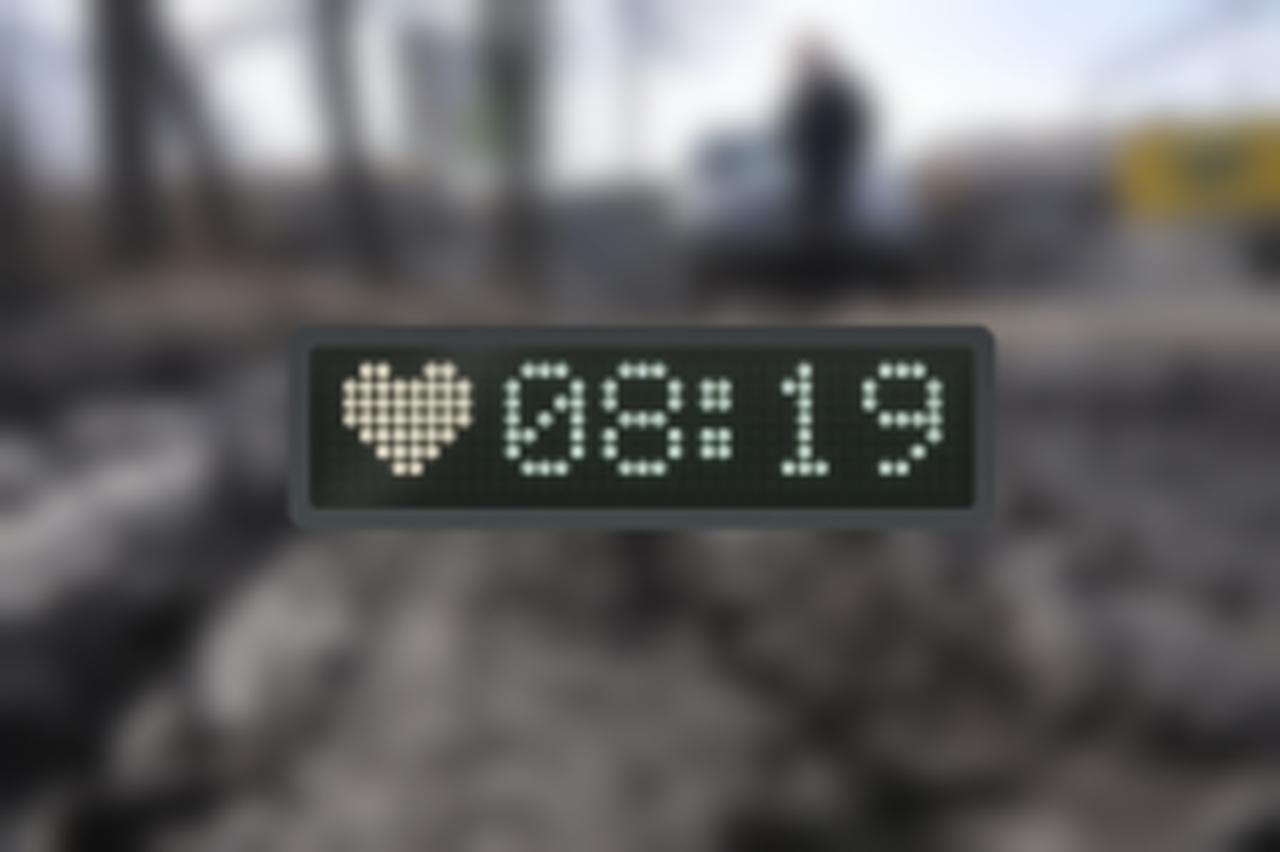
8 h 19 min
